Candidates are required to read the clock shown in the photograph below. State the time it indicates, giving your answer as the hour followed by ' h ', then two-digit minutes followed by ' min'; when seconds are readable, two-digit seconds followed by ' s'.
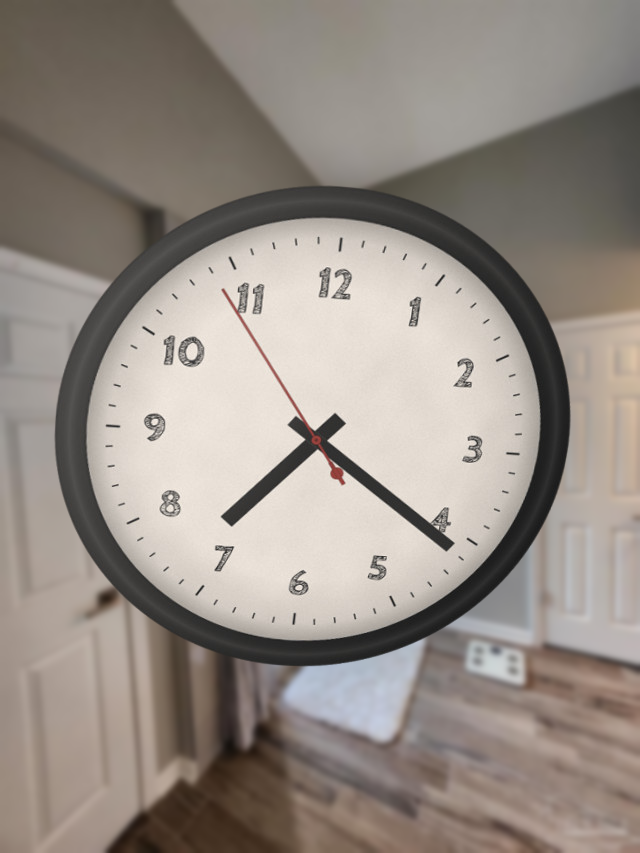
7 h 20 min 54 s
